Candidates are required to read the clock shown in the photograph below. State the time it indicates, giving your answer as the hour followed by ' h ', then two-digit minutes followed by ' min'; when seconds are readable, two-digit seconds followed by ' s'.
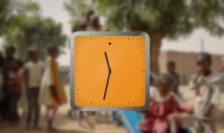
11 h 32 min
